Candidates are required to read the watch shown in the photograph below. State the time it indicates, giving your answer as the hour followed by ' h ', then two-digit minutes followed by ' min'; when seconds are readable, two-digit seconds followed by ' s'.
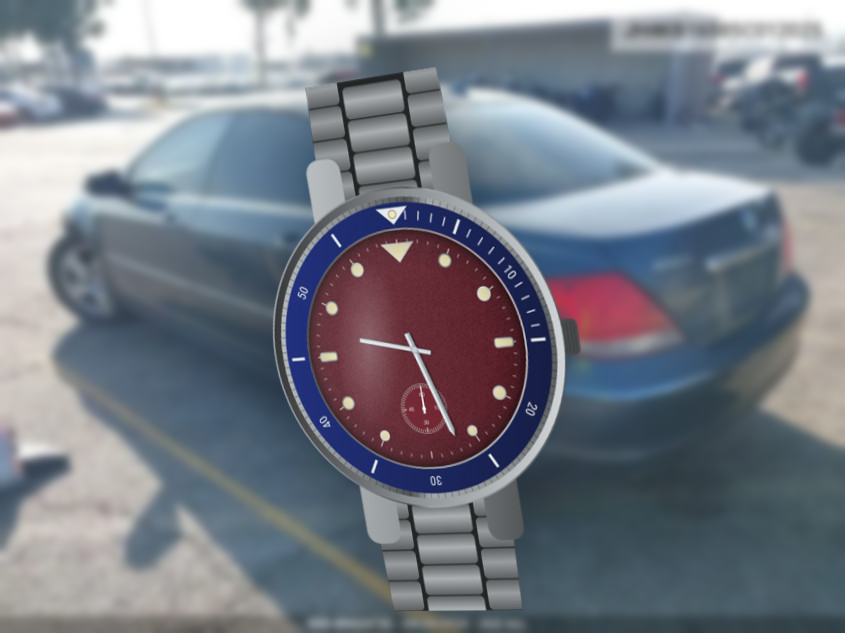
9 h 27 min
